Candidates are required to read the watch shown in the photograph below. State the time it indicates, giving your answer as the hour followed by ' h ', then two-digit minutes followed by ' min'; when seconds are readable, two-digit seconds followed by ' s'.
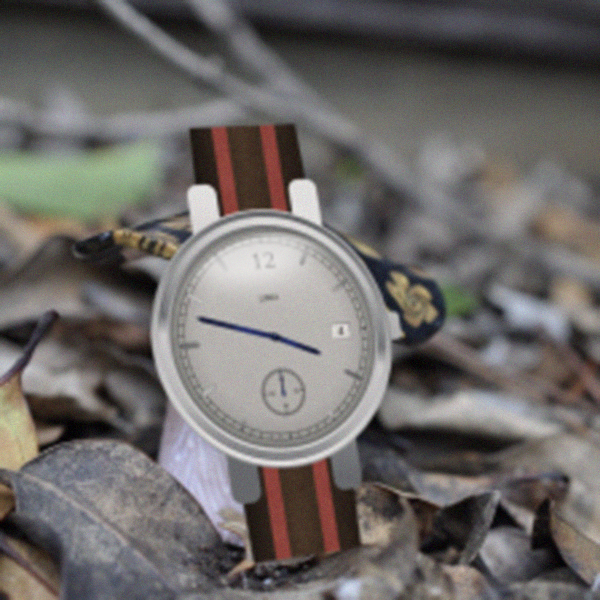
3 h 48 min
